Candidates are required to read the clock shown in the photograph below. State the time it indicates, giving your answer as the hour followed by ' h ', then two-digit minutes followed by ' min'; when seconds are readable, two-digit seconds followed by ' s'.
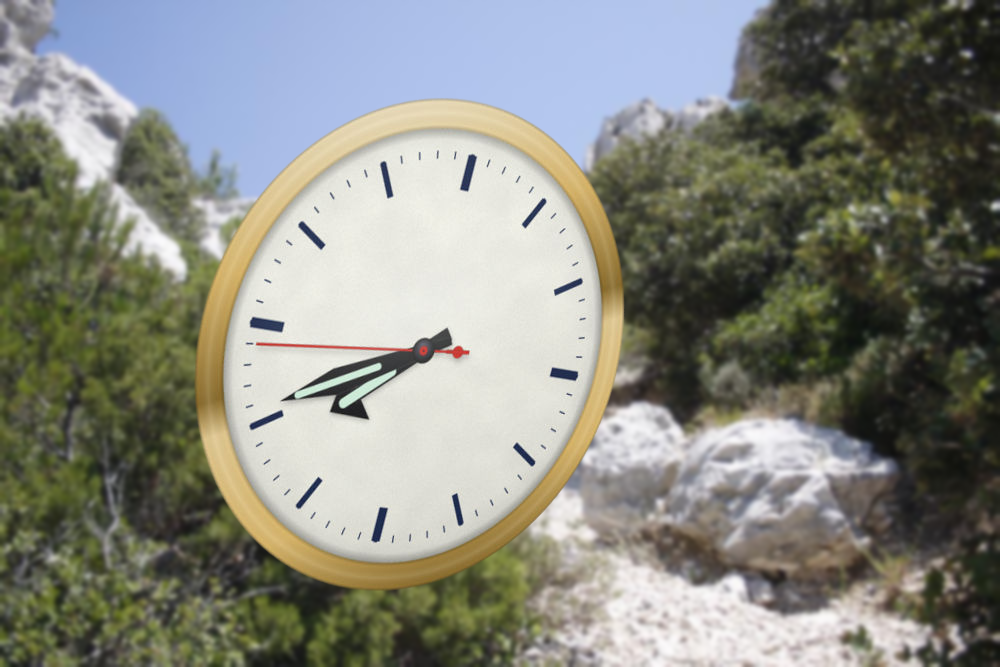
7 h 40 min 44 s
